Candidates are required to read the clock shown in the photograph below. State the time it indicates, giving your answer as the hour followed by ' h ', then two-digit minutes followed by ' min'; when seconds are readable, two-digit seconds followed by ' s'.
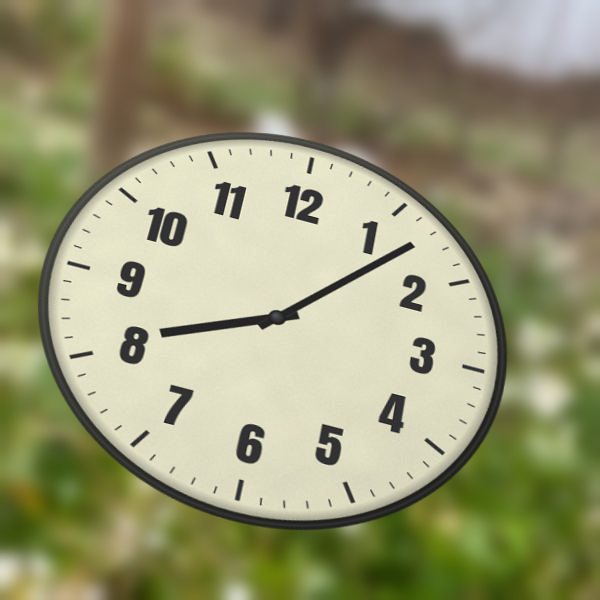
8 h 07 min
